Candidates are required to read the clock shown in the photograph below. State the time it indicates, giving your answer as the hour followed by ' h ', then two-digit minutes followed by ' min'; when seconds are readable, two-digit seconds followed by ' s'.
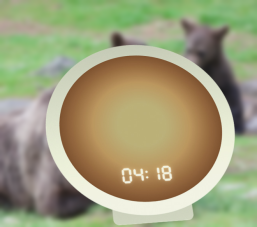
4 h 18 min
